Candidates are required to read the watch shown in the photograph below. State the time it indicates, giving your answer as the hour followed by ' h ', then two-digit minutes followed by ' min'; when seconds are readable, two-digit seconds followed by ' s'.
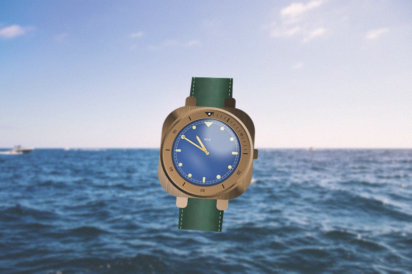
10 h 50 min
